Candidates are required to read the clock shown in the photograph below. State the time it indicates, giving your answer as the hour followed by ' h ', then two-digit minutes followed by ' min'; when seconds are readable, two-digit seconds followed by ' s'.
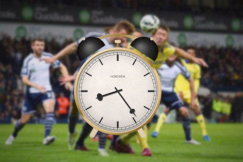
8 h 24 min
